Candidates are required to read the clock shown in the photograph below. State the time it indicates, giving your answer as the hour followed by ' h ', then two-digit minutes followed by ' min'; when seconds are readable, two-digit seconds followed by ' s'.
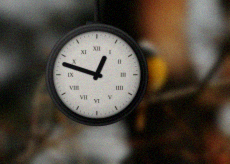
12 h 48 min
